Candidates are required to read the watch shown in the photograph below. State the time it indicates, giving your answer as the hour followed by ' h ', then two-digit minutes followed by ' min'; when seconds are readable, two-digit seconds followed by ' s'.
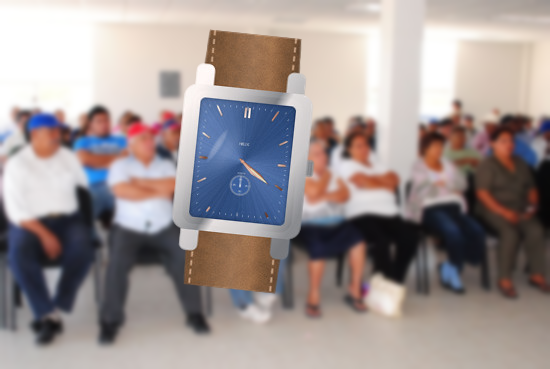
4 h 21 min
